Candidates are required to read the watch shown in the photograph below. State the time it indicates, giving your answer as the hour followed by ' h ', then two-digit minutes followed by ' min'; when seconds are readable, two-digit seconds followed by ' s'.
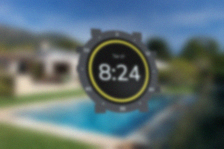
8 h 24 min
